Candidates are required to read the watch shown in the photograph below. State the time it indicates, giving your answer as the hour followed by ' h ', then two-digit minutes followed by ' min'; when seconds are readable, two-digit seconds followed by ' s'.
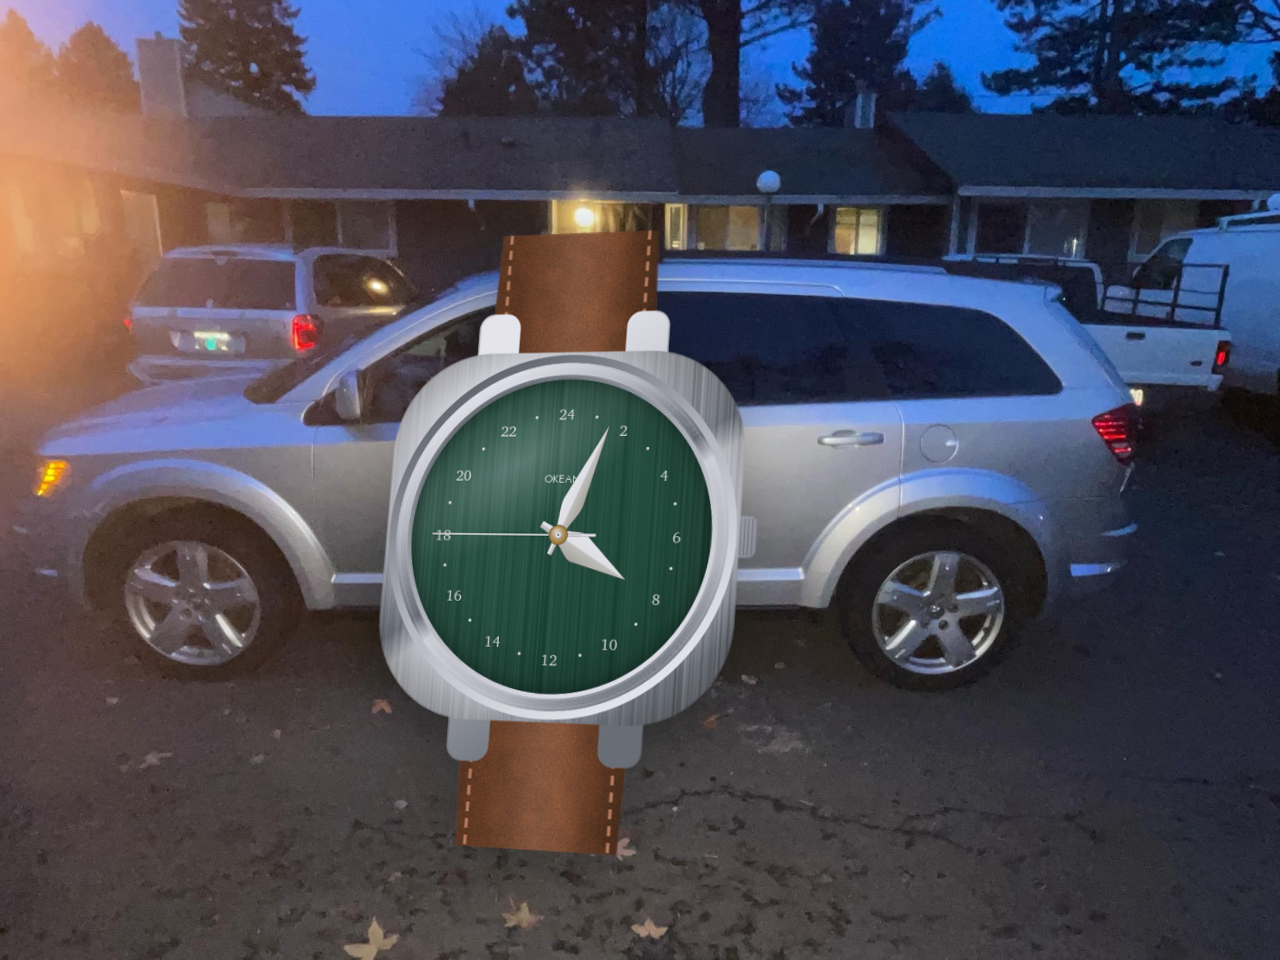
8 h 03 min 45 s
